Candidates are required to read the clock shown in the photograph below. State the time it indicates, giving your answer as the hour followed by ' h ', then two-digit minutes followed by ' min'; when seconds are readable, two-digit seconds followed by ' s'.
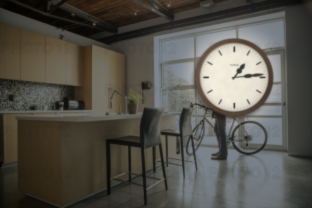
1 h 14 min
